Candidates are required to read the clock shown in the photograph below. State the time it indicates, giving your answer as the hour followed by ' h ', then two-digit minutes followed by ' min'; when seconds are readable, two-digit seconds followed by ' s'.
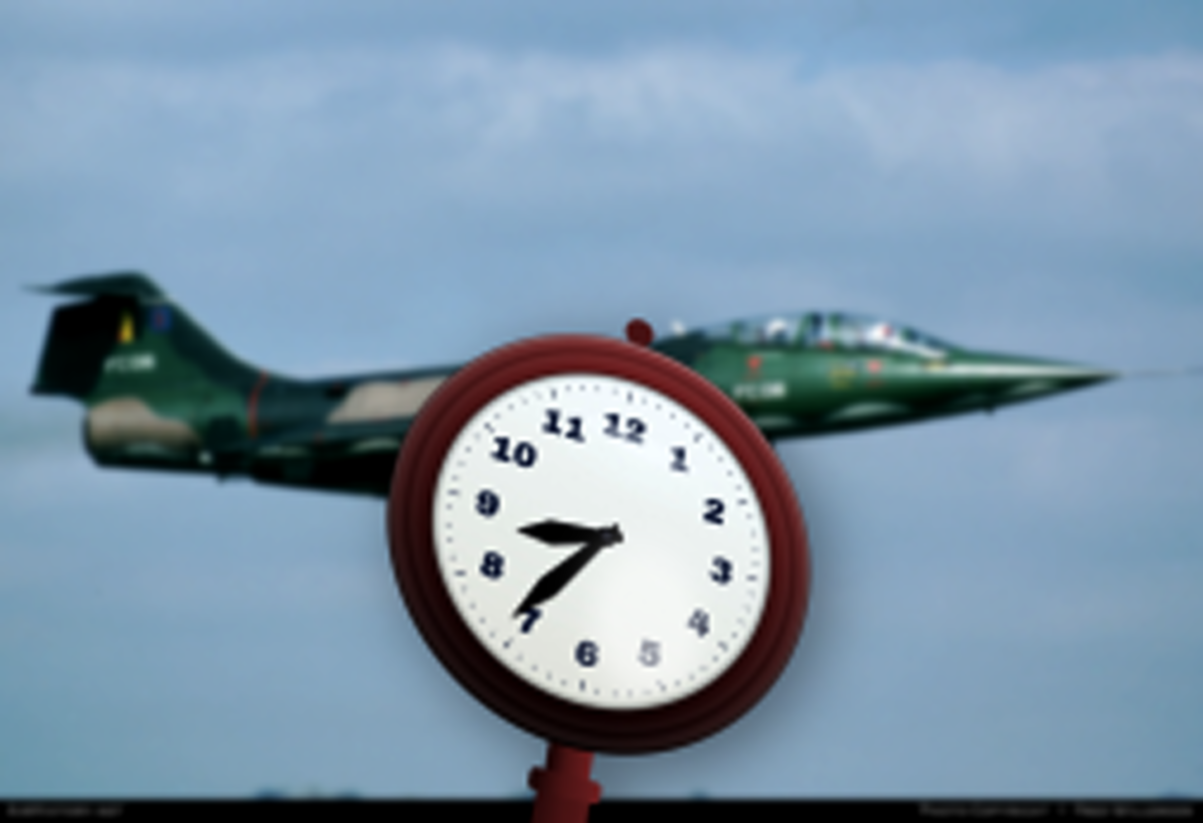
8 h 36 min
